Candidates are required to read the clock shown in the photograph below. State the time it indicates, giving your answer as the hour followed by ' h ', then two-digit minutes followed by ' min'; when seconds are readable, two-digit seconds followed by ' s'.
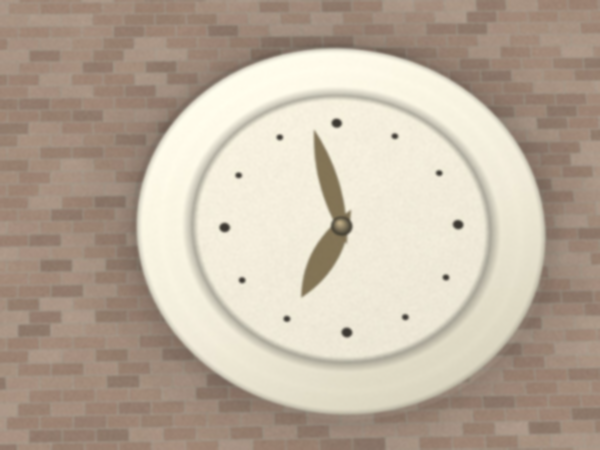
6 h 58 min
